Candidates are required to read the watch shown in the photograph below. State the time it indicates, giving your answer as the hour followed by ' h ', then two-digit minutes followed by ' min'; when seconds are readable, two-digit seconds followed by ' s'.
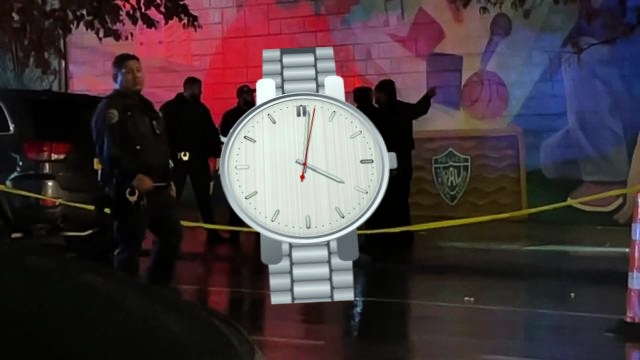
4 h 01 min 02 s
